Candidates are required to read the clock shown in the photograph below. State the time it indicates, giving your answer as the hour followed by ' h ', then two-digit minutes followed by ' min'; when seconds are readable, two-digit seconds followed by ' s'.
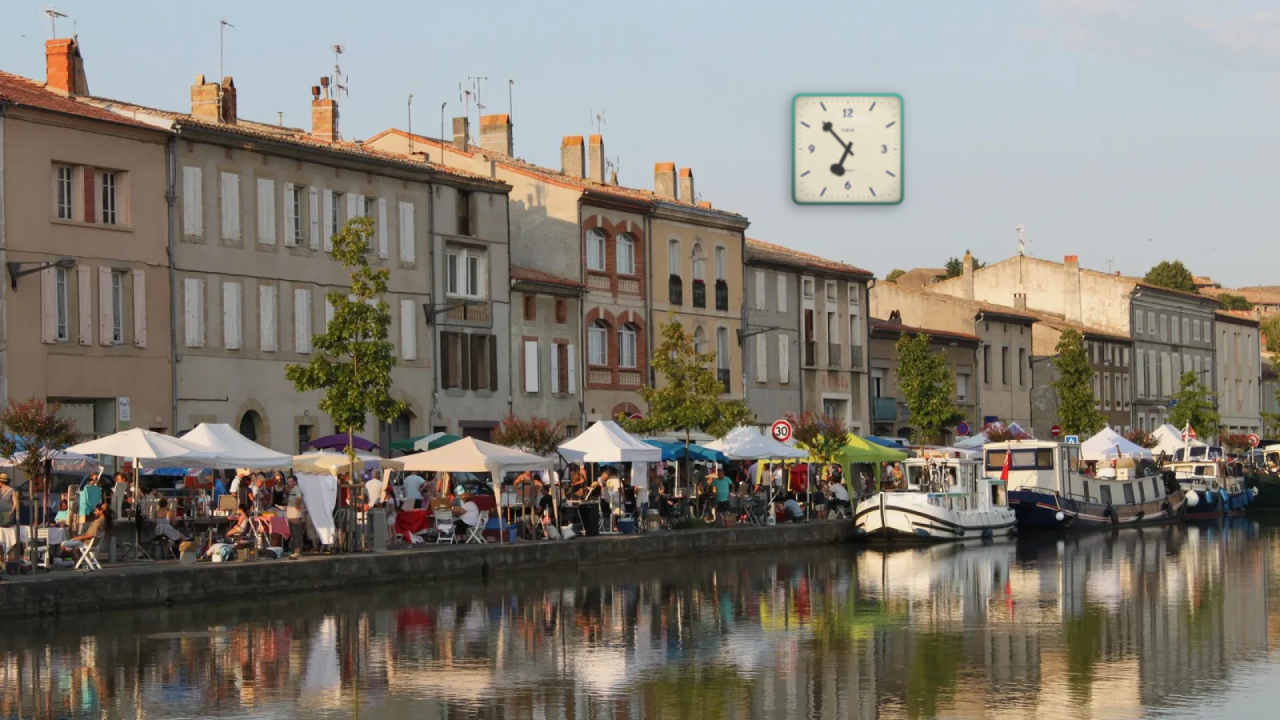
6 h 53 min
